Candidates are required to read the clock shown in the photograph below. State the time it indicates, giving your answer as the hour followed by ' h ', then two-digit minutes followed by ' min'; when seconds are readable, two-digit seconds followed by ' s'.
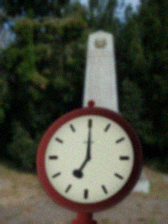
7 h 00 min
